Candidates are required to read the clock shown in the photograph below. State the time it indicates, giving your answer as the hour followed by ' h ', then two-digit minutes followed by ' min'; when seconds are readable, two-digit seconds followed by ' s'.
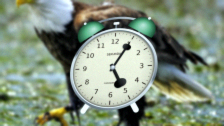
5 h 05 min
